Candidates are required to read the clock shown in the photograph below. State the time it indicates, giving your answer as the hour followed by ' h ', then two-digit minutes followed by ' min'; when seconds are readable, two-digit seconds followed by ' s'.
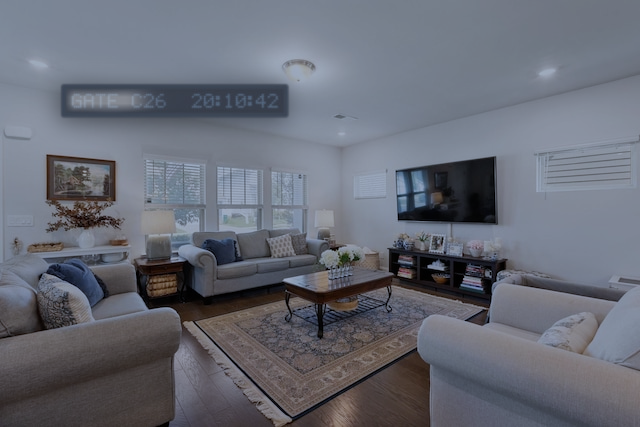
20 h 10 min 42 s
